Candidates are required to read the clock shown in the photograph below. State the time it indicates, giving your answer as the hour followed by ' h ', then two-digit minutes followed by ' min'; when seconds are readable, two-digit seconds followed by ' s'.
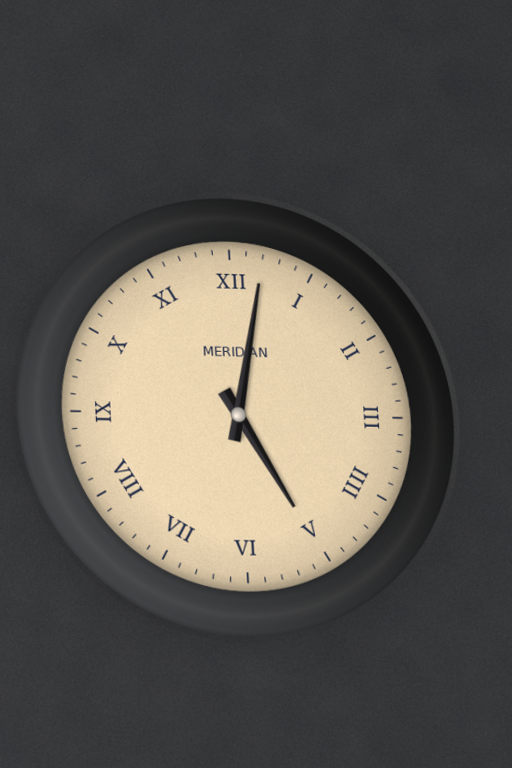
5 h 02 min
